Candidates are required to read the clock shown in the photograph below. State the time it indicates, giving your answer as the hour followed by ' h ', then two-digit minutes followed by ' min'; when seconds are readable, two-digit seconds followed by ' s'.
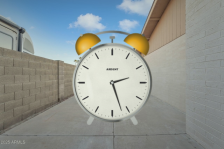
2 h 27 min
